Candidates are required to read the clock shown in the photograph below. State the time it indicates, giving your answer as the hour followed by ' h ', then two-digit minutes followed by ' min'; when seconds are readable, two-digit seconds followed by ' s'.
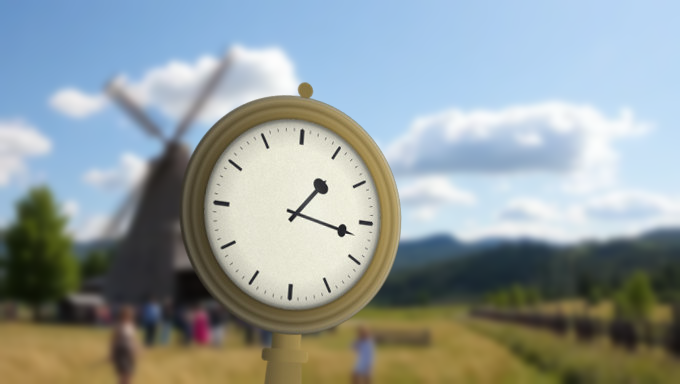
1 h 17 min
